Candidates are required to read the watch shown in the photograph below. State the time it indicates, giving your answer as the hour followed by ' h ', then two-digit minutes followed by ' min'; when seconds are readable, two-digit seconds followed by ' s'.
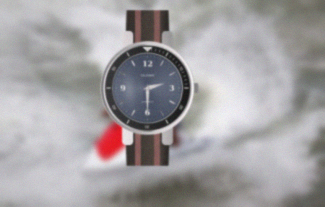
2 h 30 min
